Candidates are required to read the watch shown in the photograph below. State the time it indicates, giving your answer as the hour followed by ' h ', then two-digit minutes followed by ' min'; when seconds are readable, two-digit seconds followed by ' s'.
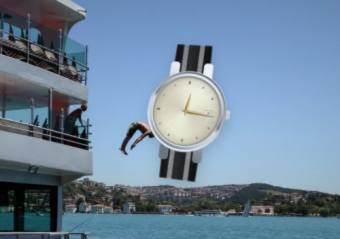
12 h 16 min
